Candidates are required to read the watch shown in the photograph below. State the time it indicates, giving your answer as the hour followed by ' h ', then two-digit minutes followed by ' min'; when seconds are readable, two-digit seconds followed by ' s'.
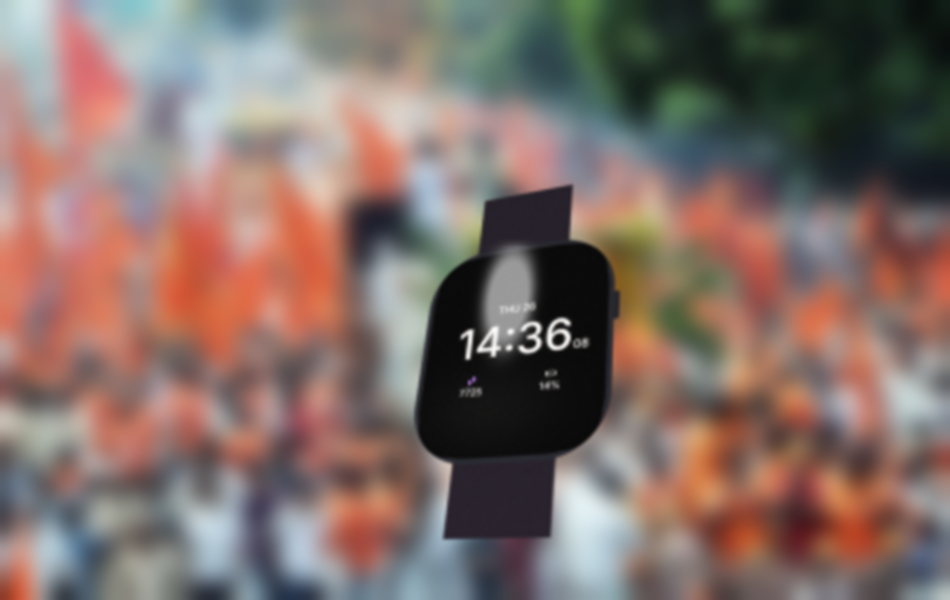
14 h 36 min
